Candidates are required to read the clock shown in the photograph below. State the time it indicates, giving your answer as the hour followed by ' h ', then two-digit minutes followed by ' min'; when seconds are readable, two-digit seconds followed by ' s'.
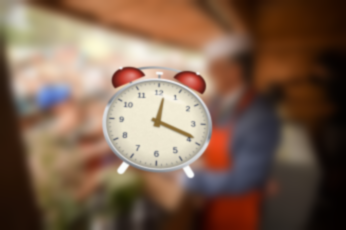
12 h 19 min
